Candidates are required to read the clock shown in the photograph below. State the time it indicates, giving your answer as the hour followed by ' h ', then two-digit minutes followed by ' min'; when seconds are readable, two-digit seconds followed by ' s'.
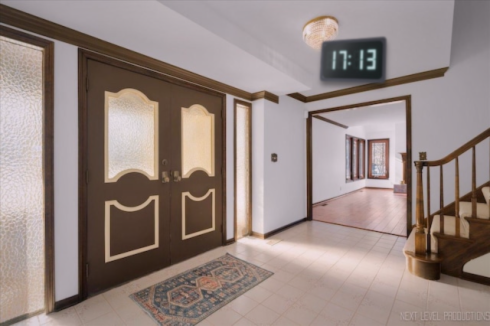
17 h 13 min
